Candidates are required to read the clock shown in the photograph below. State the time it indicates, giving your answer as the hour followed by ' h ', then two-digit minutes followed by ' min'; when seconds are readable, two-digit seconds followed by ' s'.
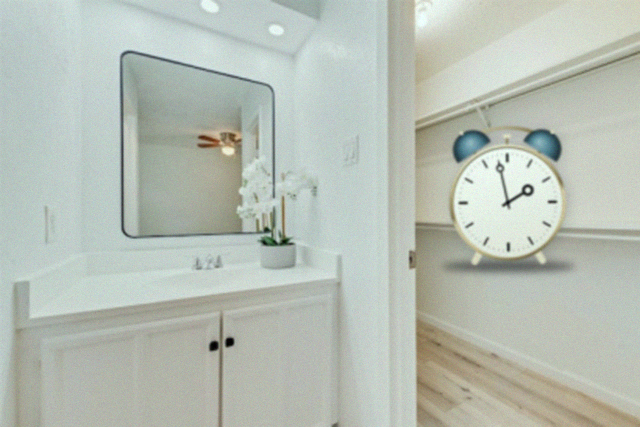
1 h 58 min
